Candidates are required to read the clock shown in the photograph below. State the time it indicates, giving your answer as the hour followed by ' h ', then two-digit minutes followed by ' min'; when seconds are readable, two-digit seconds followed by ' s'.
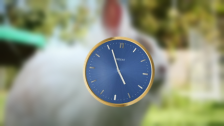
4 h 56 min
